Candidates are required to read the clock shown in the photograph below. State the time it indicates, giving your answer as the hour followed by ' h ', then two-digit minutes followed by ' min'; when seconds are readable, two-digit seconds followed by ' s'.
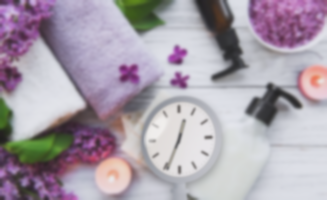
12 h 34 min
